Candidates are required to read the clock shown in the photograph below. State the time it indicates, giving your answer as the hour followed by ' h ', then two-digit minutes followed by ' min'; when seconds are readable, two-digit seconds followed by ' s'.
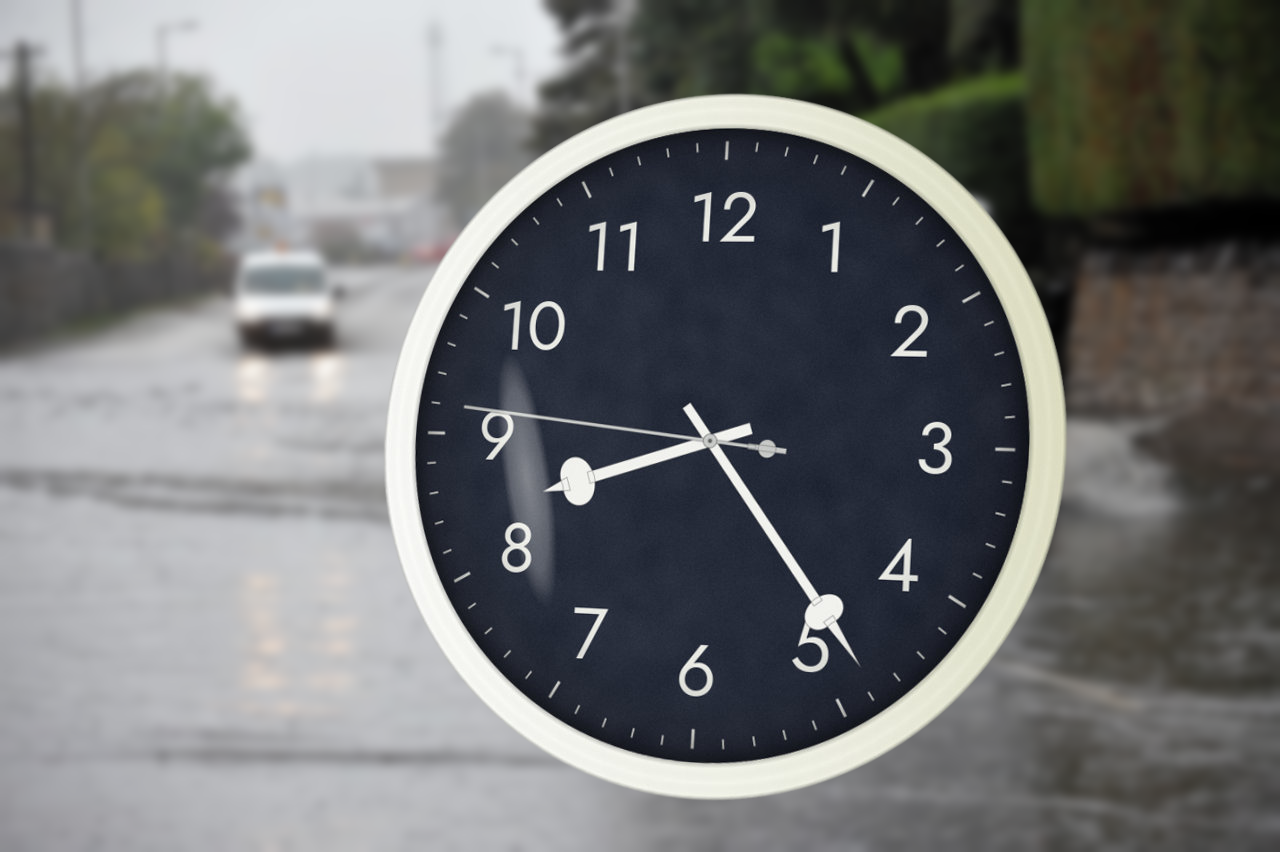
8 h 23 min 46 s
